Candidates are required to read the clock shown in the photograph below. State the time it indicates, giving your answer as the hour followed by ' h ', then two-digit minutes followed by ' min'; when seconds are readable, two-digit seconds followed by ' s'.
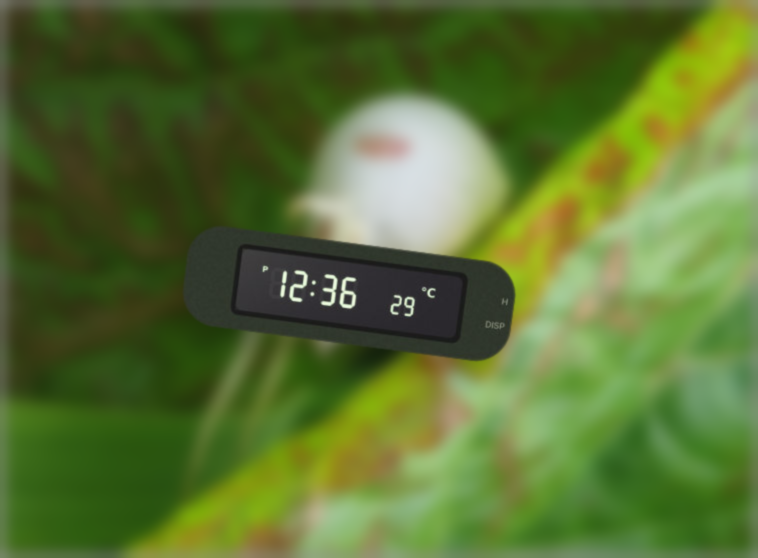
12 h 36 min
